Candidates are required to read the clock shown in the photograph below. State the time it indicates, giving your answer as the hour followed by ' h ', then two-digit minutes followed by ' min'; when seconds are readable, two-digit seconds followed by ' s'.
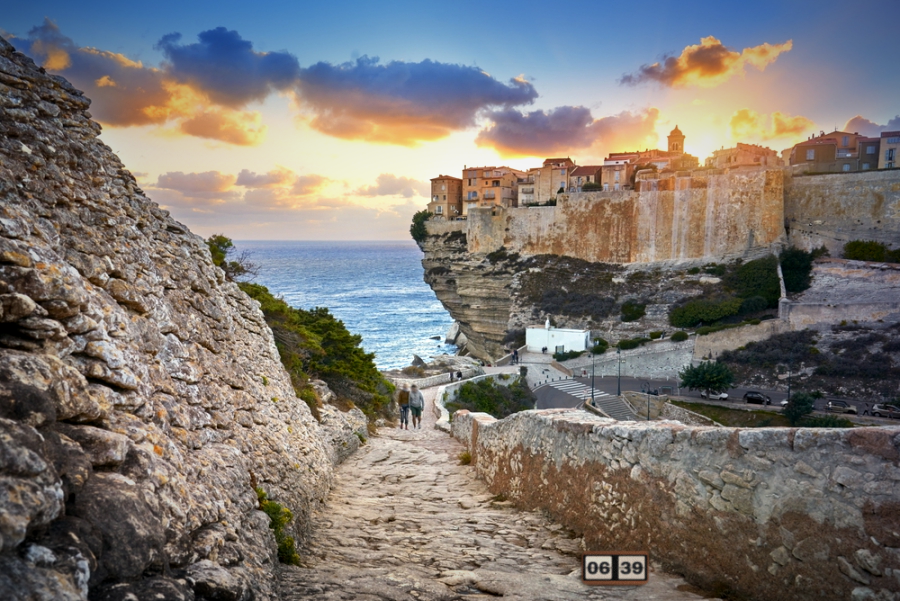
6 h 39 min
